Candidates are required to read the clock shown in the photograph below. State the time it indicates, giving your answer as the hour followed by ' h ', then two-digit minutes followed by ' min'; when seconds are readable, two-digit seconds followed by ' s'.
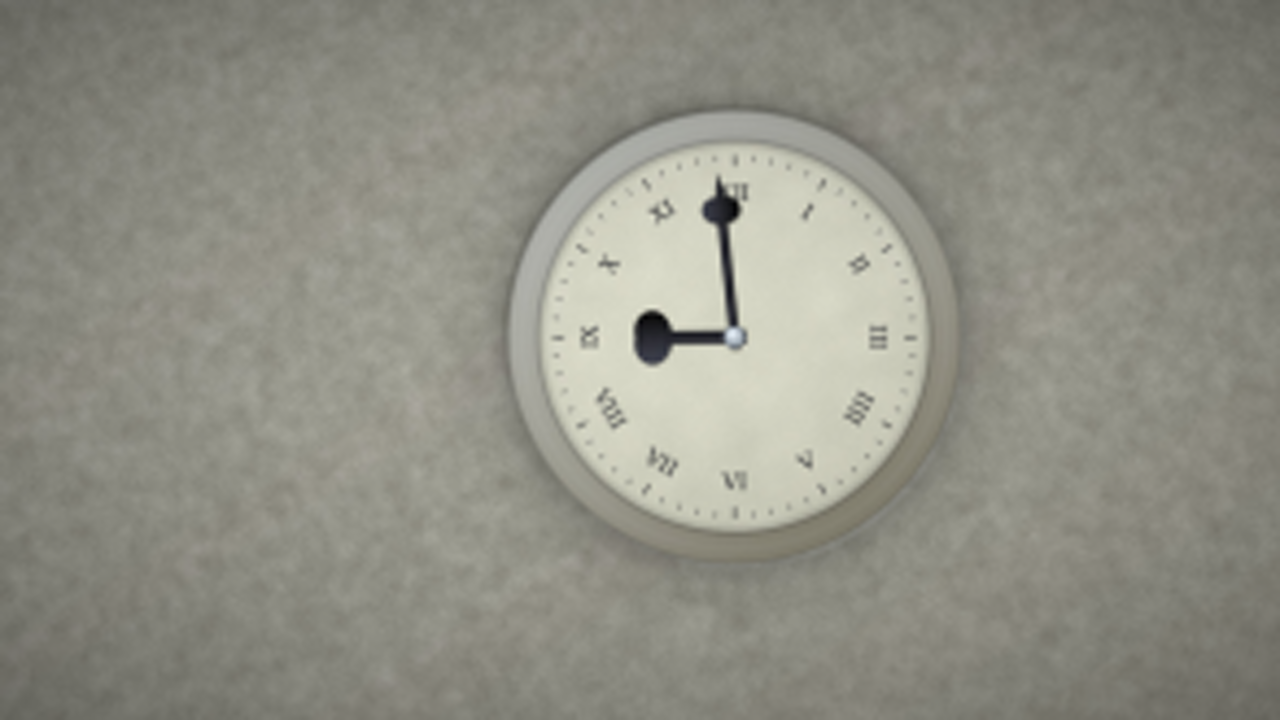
8 h 59 min
